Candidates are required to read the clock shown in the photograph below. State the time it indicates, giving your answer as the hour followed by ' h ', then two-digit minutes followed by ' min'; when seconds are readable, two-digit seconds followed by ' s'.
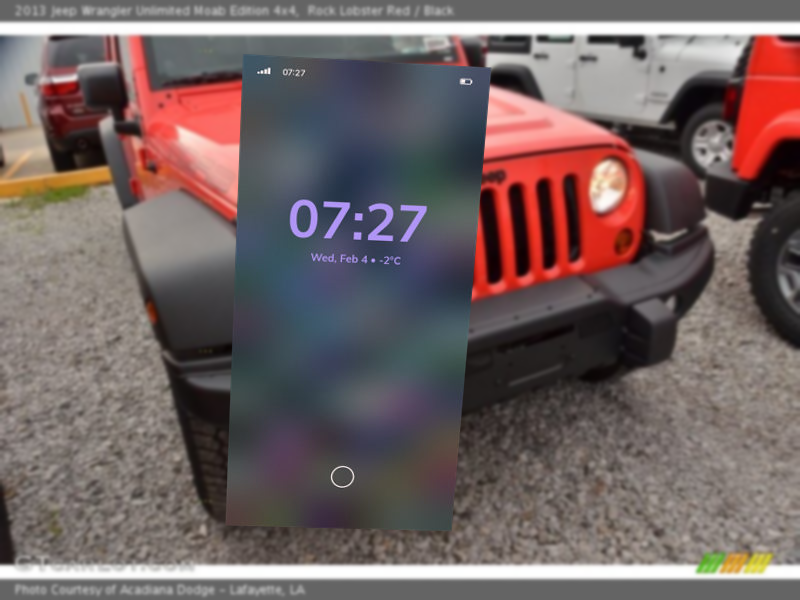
7 h 27 min
